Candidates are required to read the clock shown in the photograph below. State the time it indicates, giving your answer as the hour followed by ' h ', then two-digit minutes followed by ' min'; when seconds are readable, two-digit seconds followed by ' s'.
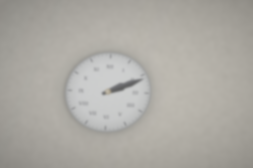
2 h 11 min
